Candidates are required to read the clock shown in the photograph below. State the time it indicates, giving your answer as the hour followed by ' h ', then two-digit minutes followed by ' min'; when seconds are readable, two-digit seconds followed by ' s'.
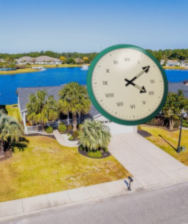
4 h 09 min
